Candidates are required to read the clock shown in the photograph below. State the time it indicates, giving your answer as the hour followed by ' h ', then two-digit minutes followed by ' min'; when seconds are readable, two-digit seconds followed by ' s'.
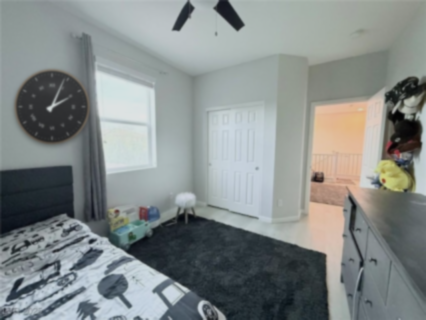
2 h 04 min
